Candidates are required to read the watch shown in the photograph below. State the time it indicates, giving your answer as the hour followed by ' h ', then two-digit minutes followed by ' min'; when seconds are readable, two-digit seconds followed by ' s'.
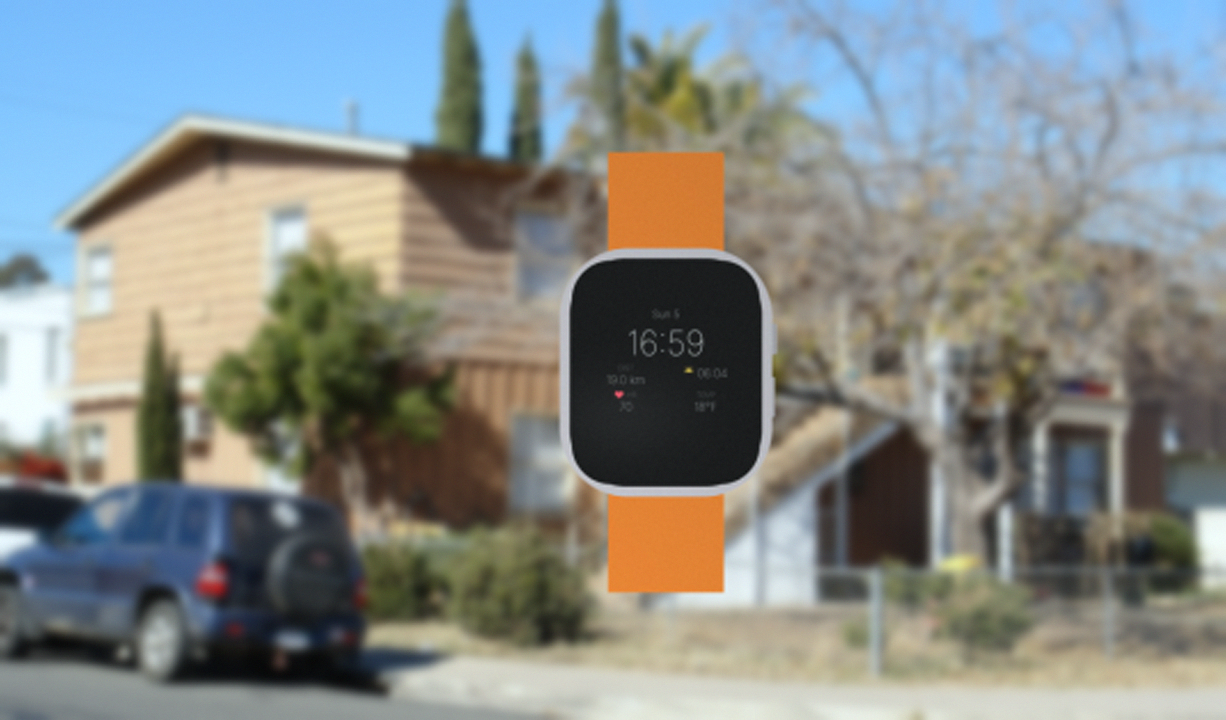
16 h 59 min
